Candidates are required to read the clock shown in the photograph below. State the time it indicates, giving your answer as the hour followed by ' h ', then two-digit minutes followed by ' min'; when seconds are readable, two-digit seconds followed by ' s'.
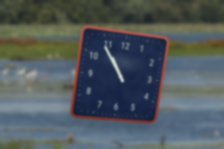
10 h 54 min
